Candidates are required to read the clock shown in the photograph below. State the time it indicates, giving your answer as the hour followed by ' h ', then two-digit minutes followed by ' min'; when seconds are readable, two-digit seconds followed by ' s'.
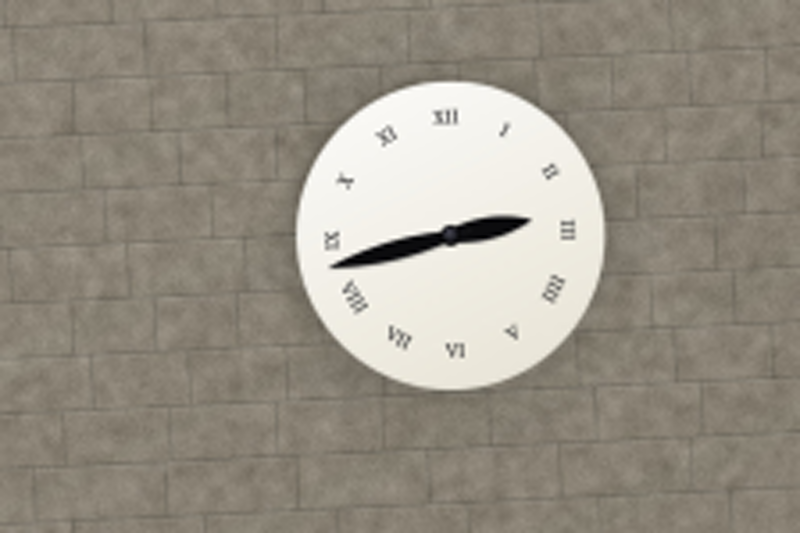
2 h 43 min
